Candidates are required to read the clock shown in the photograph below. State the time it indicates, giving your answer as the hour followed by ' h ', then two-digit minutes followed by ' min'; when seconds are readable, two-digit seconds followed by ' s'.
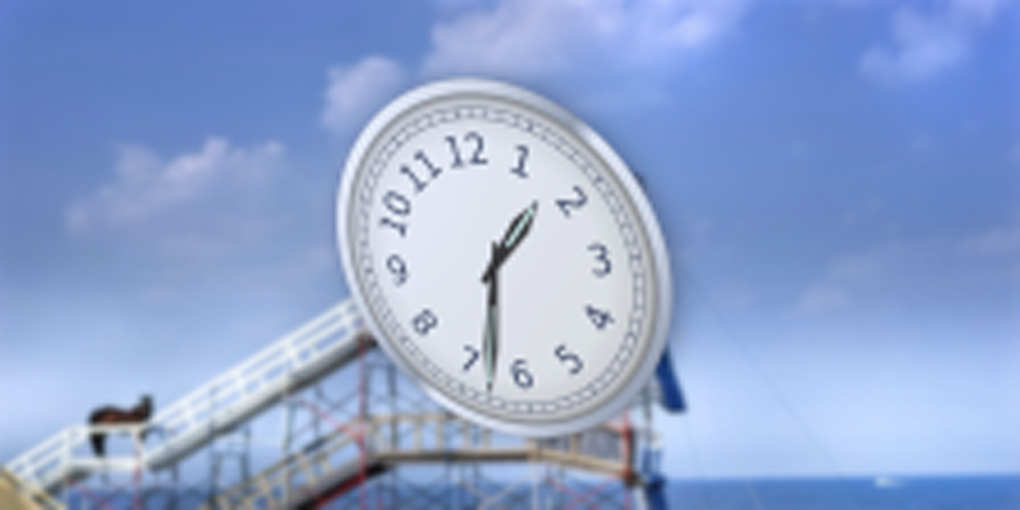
1 h 33 min
